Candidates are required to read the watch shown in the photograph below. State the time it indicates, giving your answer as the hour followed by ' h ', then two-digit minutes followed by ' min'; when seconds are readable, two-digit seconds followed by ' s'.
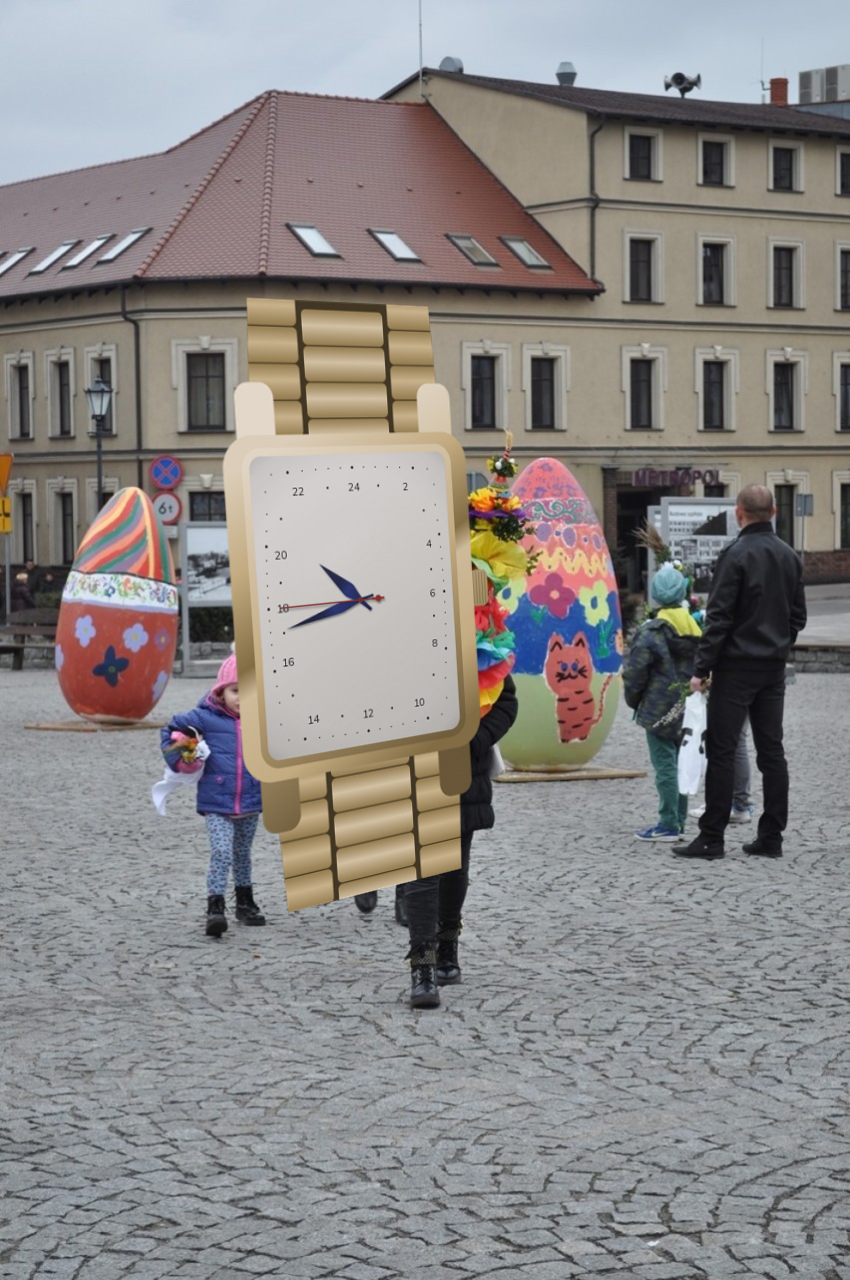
20 h 42 min 45 s
